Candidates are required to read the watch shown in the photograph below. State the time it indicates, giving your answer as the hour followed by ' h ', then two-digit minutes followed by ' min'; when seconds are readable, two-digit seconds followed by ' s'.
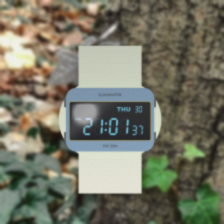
21 h 01 min 37 s
